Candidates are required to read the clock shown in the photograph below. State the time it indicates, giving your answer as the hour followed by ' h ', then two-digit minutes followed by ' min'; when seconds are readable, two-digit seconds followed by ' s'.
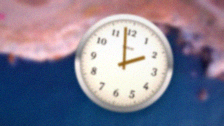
1 h 58 min
